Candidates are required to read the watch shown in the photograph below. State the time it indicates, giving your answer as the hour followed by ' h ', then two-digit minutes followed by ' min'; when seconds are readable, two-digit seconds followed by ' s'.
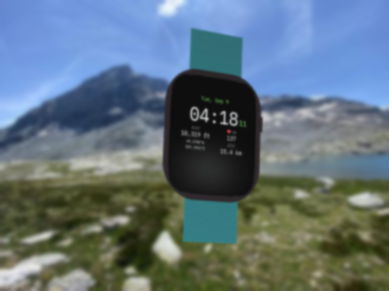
4 h 18 min
